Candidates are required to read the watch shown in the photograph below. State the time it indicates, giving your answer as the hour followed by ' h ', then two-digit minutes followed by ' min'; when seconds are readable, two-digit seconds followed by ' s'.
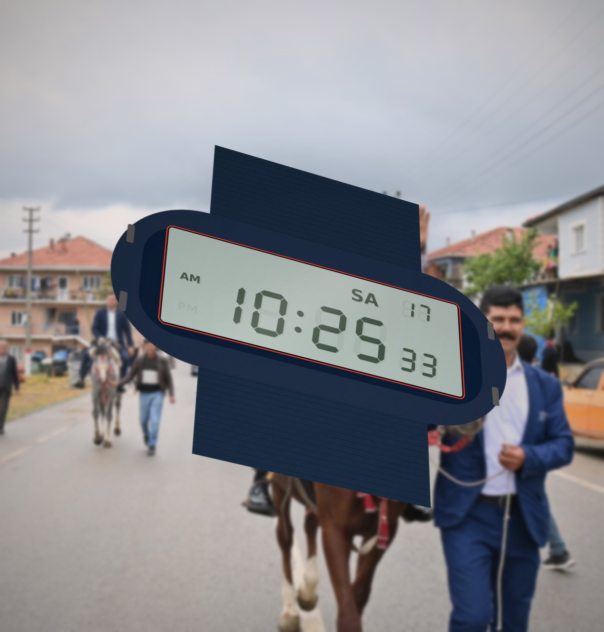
10 h 25 min 33 s
